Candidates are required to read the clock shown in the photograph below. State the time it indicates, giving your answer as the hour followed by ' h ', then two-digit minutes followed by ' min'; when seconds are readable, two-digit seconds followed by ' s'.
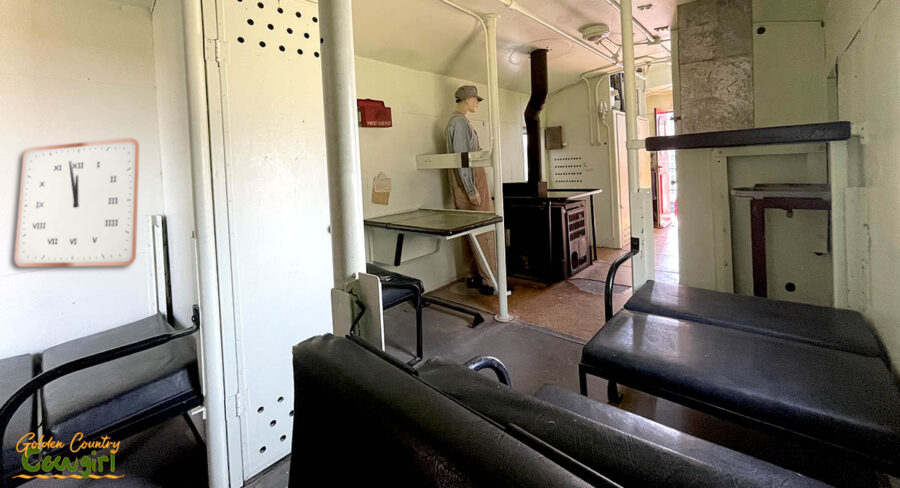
11 h 58 min
